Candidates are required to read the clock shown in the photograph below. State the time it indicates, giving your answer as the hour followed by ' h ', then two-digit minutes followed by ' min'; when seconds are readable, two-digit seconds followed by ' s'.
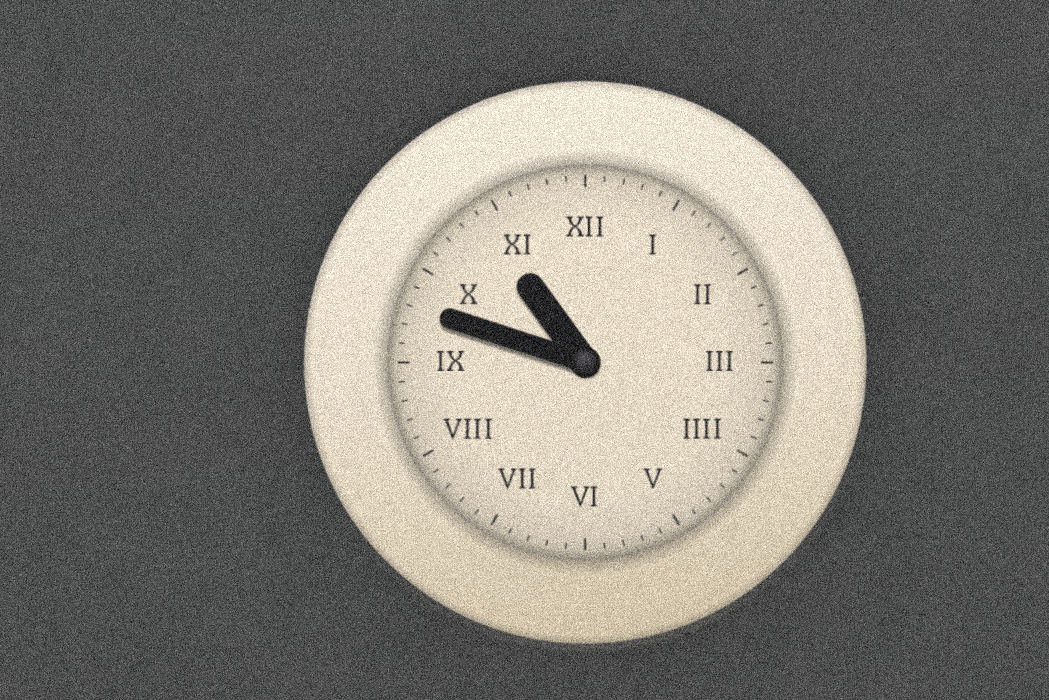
10 h 48 min
